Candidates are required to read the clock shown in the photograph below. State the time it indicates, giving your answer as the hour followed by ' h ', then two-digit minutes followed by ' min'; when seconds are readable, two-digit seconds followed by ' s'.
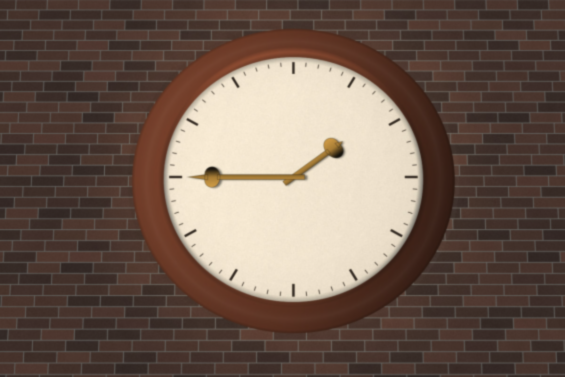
1 h 45 min
